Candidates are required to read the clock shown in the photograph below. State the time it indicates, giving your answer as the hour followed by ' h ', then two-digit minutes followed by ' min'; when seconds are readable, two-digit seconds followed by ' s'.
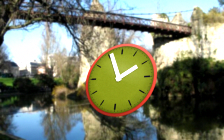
1 h 56 min
